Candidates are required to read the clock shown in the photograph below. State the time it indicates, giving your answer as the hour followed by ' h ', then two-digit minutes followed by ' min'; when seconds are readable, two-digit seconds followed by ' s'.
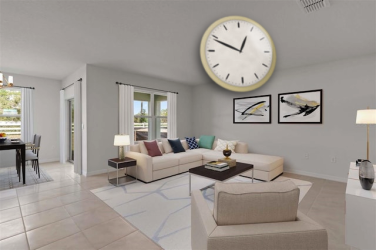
12 h 49 min
